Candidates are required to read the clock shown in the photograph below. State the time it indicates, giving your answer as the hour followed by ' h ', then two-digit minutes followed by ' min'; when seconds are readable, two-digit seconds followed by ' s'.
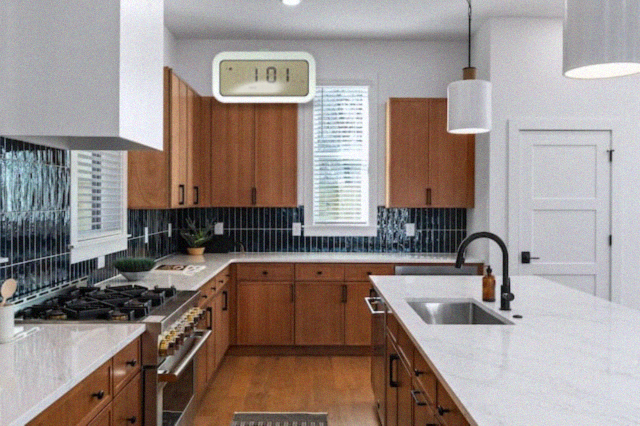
1 h 01 min
